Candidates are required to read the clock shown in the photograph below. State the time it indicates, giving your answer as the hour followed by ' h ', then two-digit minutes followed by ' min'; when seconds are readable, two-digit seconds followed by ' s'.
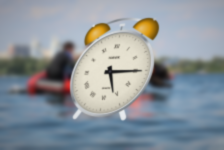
5 h 15 min
